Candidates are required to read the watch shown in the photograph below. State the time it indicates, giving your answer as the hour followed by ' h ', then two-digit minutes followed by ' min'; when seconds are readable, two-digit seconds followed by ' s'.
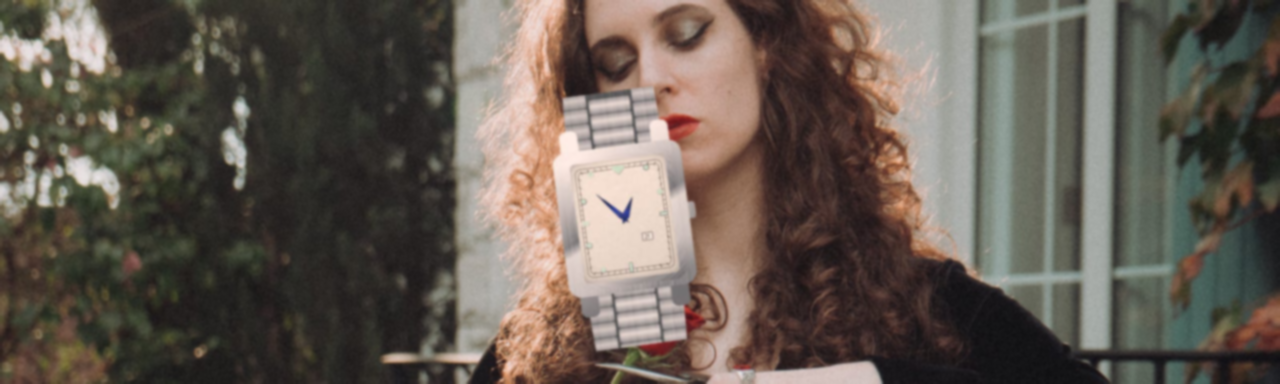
12 h 53 min
